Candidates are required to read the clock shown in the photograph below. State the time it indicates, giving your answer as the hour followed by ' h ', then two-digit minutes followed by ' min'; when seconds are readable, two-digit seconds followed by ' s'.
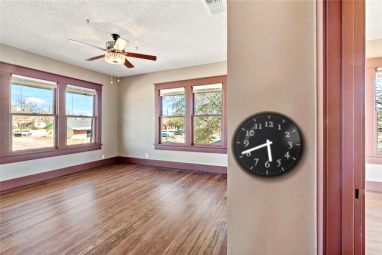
5 h 41 min
